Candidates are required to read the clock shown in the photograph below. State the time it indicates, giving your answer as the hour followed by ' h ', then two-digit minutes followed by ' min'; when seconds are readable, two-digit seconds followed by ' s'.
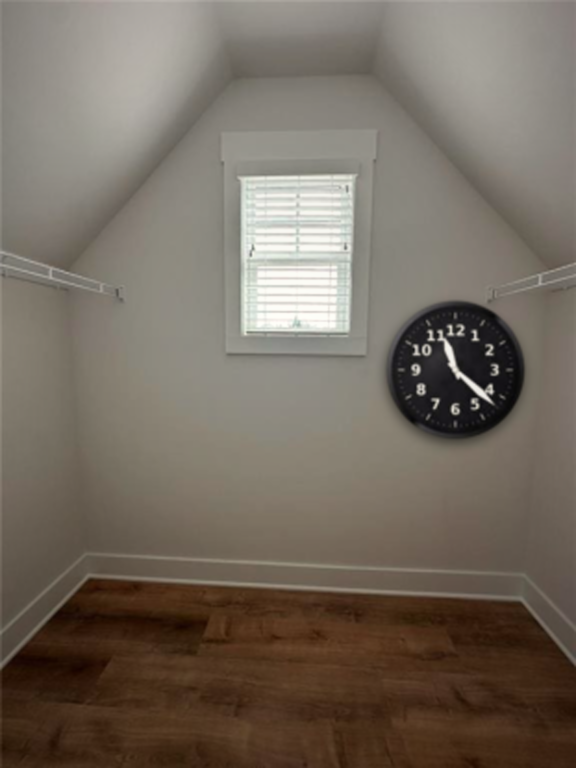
11 h 22 min
